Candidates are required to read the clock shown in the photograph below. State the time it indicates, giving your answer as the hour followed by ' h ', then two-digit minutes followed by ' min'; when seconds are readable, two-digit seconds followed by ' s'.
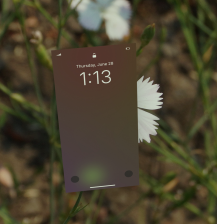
1 h 13 min
